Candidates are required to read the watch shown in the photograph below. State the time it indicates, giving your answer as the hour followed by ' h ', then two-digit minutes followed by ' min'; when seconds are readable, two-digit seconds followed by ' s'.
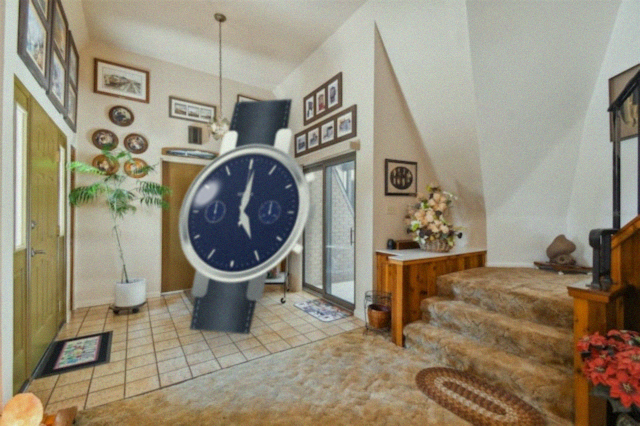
5 h 01 min
